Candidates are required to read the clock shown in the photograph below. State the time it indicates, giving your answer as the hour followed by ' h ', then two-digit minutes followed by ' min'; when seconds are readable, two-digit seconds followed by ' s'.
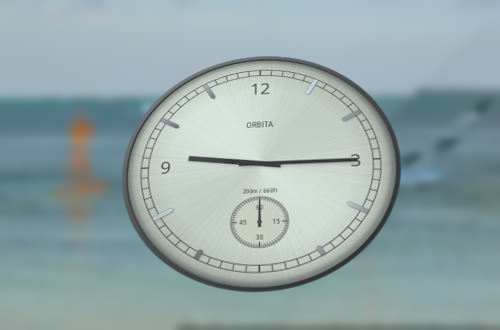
9 h 15 min
